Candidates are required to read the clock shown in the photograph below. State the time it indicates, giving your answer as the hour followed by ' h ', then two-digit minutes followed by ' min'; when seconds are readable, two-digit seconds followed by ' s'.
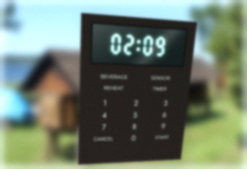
2 h 09 min
